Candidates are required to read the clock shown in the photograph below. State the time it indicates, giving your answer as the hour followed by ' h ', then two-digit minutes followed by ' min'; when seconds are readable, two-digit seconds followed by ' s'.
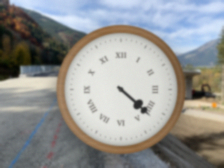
4 h 22 min
